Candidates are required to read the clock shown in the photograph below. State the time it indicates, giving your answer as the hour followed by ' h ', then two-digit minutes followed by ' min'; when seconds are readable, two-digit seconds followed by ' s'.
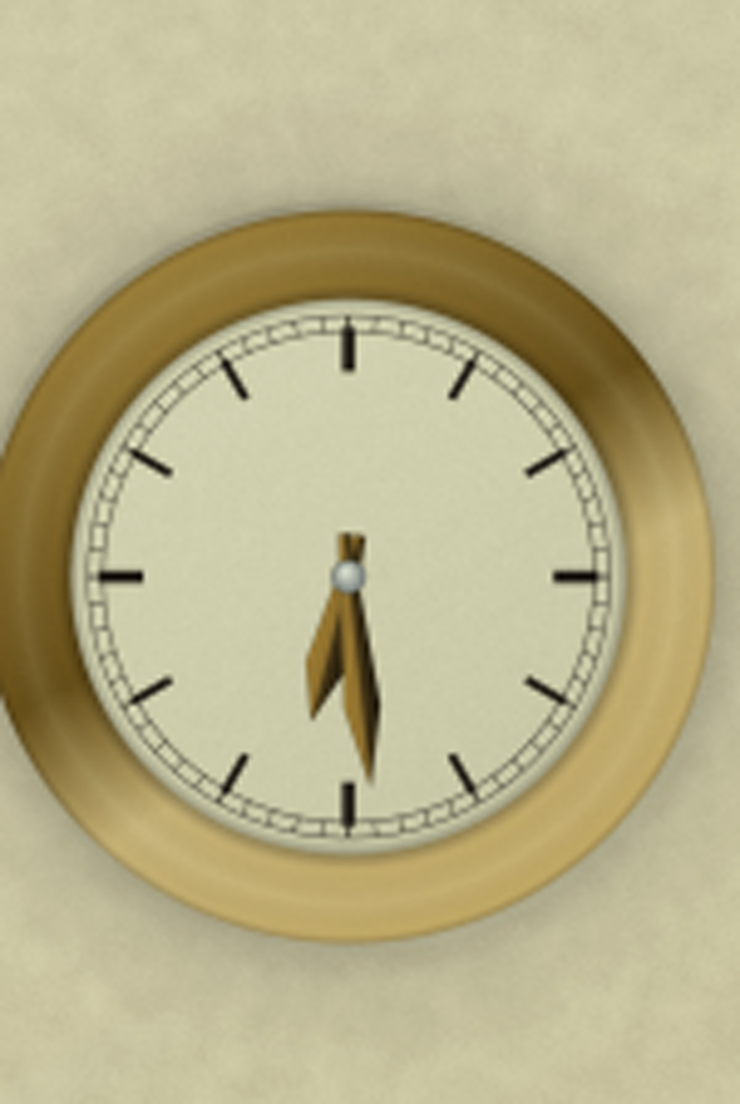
6 h 29 min
